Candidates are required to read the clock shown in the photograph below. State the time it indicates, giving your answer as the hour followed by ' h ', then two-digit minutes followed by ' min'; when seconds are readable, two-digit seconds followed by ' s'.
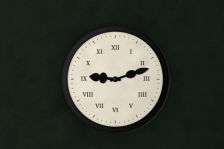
9 h 12 min
